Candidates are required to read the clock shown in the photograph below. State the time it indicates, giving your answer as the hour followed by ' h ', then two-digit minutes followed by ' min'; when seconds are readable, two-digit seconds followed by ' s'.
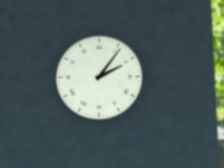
2 h 06 min
